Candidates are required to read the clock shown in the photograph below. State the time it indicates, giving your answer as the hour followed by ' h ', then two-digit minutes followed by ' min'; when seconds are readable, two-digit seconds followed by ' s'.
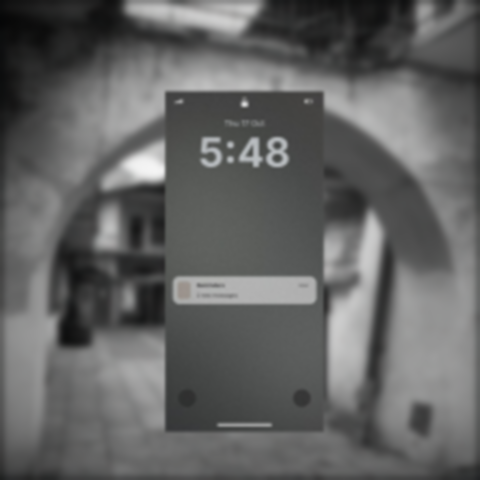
5 h 48 min
